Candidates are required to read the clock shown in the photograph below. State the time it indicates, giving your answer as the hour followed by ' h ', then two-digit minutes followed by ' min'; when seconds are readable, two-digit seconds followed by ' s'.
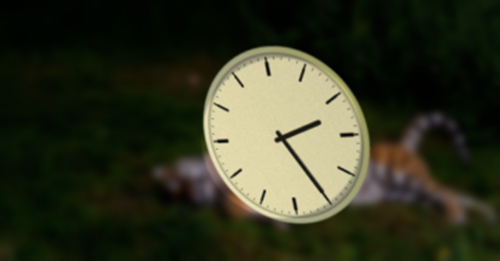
2 h 25 min
